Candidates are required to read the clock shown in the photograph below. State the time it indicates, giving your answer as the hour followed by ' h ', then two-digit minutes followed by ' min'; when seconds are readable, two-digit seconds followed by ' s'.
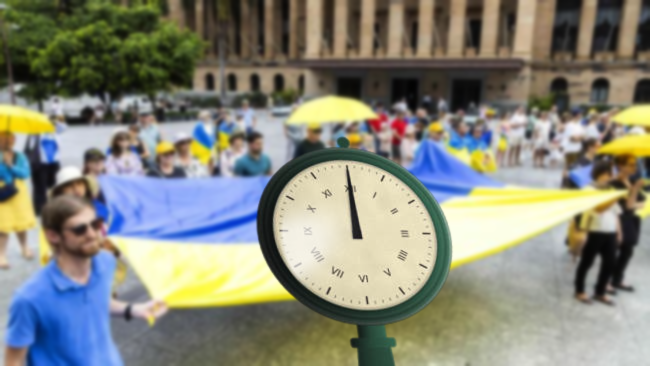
12 h 00 min
